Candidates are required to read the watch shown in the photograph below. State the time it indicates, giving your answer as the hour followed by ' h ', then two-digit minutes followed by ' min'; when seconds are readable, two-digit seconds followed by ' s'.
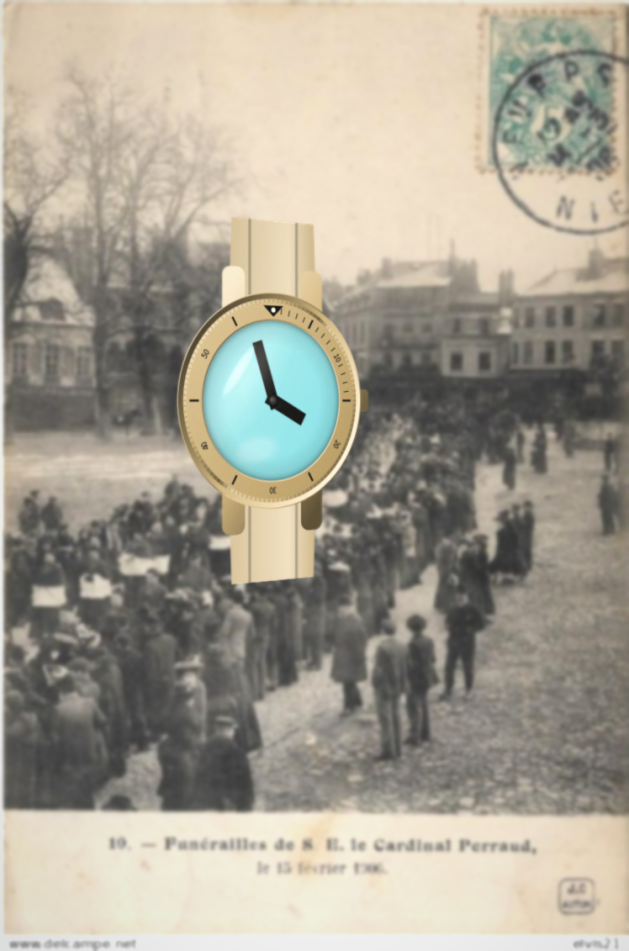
3 h 57 min
